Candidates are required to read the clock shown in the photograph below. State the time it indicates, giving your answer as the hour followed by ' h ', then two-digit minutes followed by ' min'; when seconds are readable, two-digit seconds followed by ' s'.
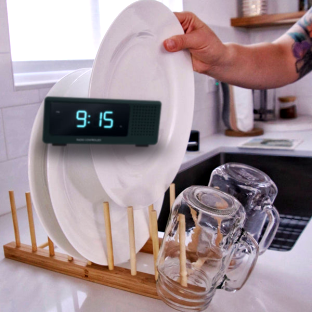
9 h 15 min
